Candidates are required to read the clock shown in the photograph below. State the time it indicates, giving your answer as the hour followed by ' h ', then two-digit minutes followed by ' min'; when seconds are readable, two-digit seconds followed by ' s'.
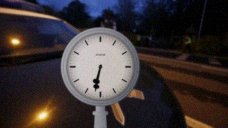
6 h 32 min
